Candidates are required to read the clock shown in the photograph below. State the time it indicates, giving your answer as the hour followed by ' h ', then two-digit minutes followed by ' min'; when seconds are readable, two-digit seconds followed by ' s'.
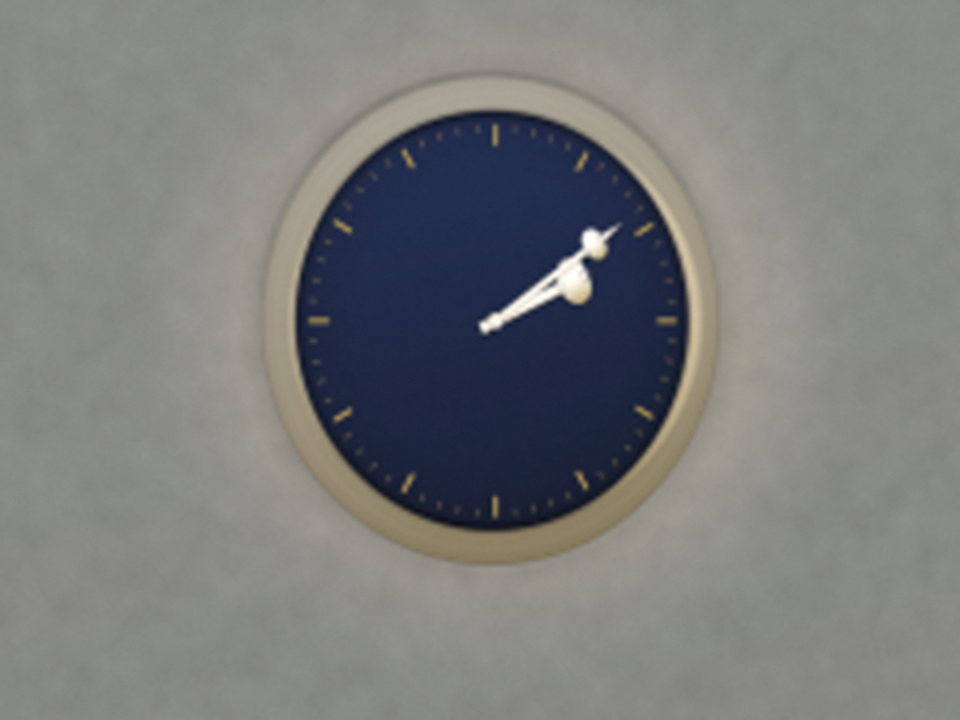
2 h 09 min
